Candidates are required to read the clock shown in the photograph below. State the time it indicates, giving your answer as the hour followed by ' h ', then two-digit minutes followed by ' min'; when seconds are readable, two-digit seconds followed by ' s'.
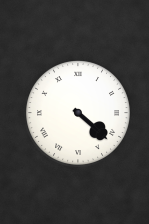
4 h 22 min
